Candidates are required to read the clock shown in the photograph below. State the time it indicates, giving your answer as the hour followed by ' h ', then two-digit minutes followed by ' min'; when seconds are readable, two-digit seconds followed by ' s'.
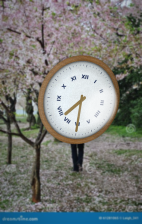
7 h 30 min
